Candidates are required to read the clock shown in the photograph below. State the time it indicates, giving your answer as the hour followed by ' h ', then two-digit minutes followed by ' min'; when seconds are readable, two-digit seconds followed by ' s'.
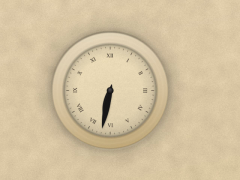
6 h 32 min
